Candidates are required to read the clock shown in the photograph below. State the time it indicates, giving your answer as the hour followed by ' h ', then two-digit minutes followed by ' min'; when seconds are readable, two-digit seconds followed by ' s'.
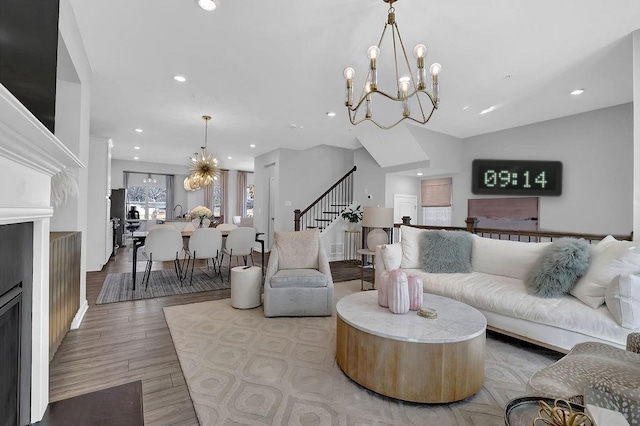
9 h 14 min
